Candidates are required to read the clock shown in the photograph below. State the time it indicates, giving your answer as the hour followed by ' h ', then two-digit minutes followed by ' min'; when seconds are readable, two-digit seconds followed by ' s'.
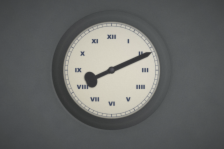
8 h 11 min
